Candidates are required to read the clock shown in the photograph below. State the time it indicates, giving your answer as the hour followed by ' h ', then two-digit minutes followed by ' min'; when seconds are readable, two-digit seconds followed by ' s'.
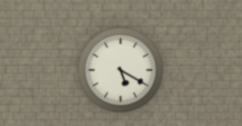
5 h 20 min
